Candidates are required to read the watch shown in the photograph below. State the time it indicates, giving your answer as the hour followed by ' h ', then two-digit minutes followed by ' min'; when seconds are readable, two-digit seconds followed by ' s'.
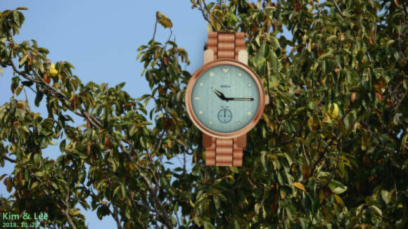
10 h 15 min
